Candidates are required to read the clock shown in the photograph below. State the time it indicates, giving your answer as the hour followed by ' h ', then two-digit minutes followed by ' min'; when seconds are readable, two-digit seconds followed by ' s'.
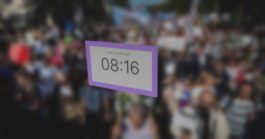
8 h 16 min
